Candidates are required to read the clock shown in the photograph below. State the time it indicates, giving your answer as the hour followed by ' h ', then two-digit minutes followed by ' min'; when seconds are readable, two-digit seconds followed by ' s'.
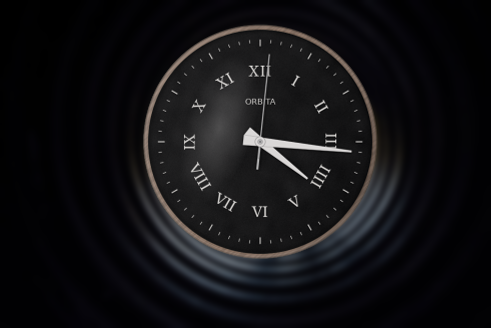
4 h 16 min 01 s
